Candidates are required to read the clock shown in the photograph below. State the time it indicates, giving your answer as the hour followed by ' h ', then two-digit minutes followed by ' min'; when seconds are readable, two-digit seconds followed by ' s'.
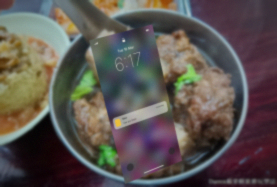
6 h 17 min
